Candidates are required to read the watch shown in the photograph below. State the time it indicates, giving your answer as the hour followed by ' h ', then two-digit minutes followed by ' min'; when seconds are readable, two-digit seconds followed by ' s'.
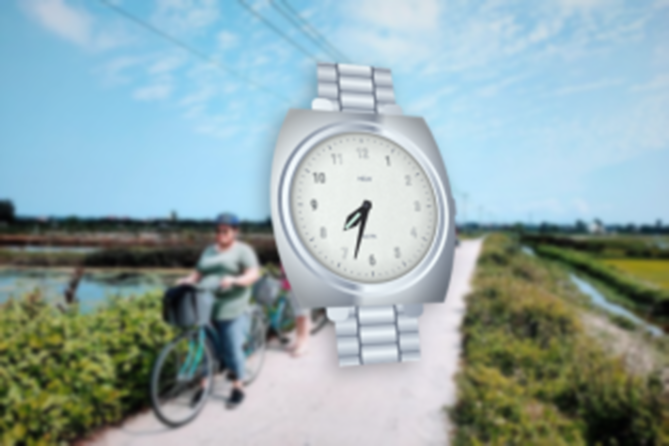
7 h 33 min
